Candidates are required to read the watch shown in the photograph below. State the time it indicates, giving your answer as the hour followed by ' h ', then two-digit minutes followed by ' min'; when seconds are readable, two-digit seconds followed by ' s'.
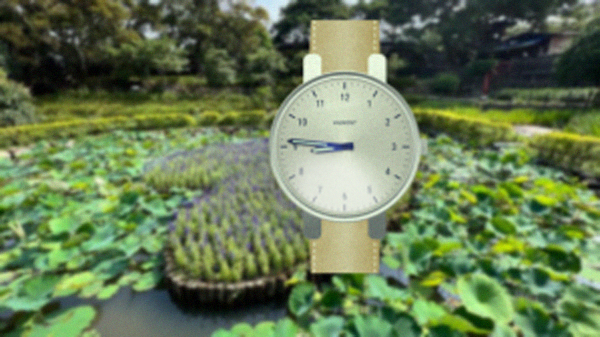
8 h 46 min
